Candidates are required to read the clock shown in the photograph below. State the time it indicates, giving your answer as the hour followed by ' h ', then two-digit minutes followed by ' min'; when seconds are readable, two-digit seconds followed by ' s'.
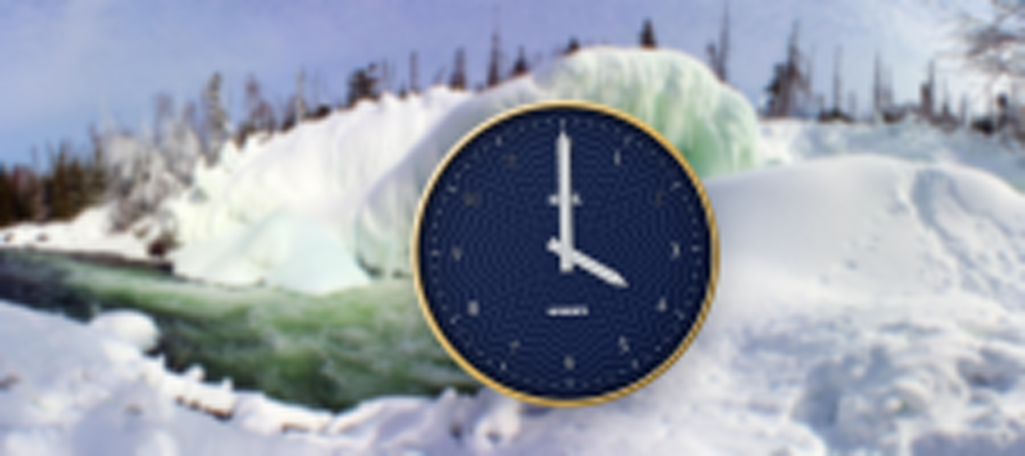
4 h 00 min
